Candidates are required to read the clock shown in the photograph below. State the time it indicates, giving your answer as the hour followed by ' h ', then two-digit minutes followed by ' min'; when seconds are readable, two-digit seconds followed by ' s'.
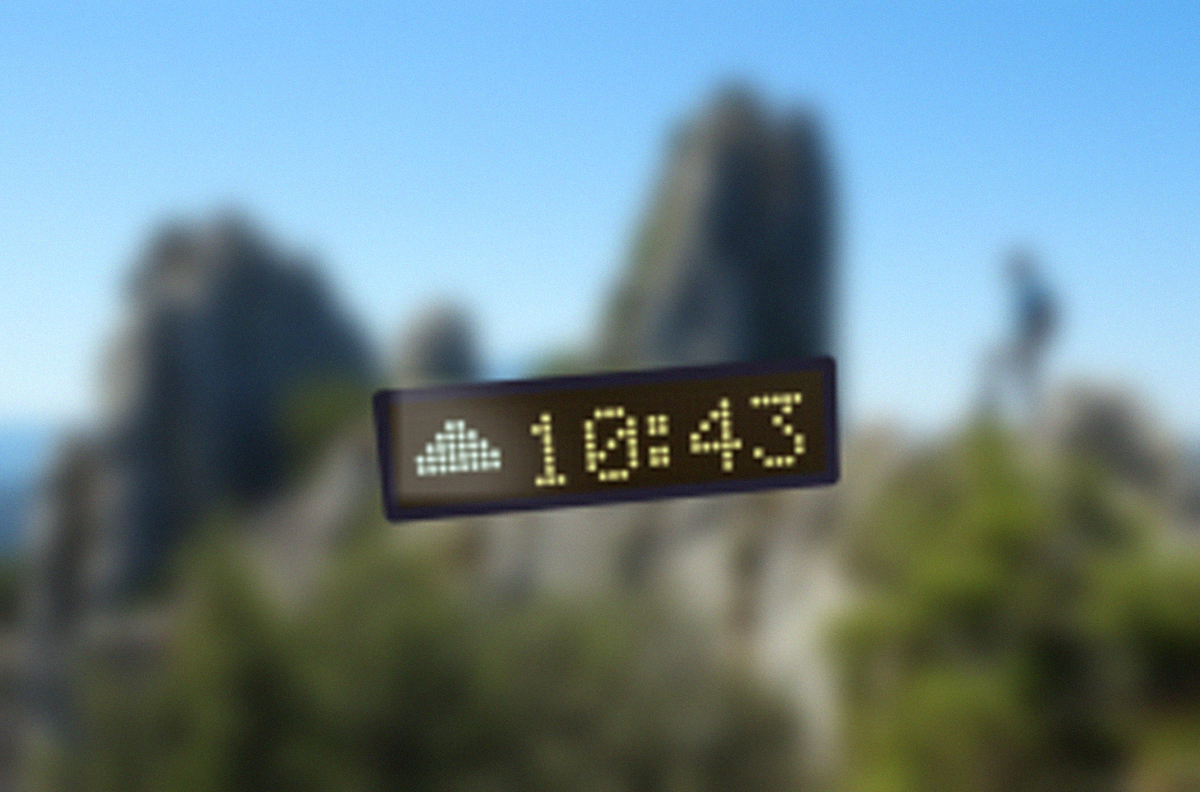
10 h 43 min
